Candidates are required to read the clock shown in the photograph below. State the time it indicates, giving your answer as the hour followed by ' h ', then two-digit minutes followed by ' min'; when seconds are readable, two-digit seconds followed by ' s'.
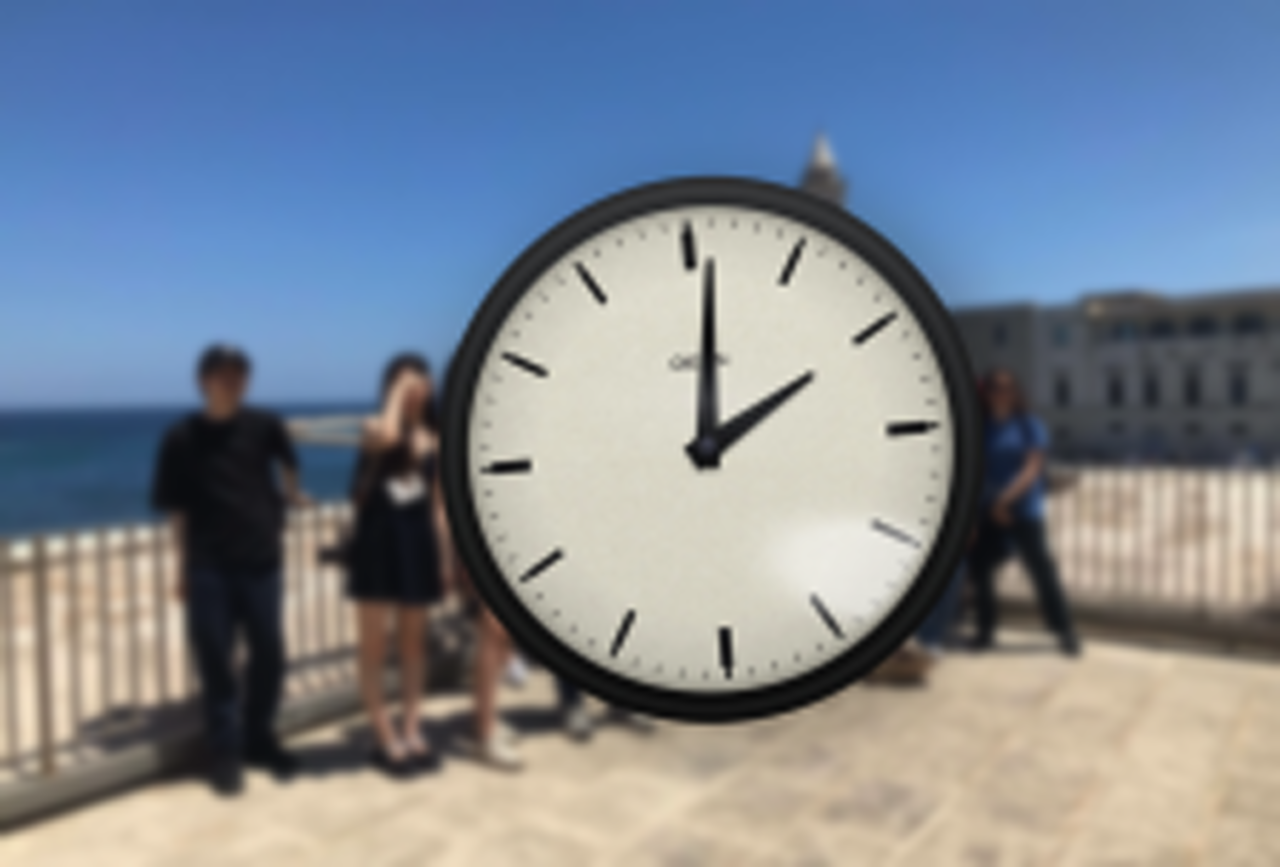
2 h 01 min
